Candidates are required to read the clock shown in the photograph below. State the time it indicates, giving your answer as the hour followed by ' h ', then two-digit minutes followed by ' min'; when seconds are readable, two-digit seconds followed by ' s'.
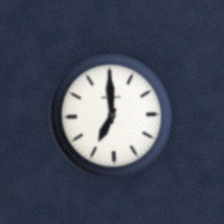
7 h 00 min
